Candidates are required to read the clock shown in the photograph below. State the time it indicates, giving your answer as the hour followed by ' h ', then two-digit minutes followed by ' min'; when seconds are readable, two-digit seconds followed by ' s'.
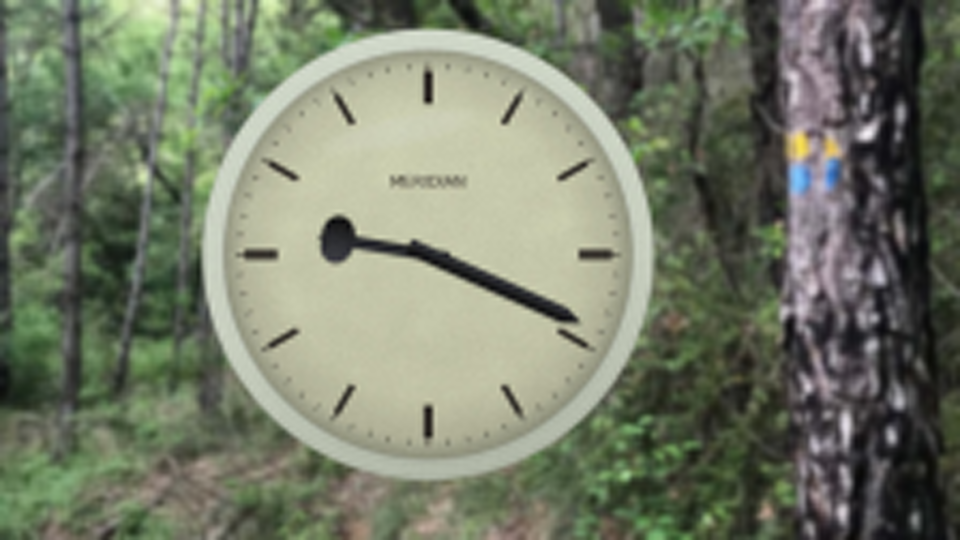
9 h 19 min
